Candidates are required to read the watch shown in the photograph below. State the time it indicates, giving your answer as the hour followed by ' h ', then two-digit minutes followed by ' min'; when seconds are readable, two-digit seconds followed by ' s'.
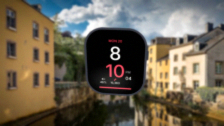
8 h 10 min
